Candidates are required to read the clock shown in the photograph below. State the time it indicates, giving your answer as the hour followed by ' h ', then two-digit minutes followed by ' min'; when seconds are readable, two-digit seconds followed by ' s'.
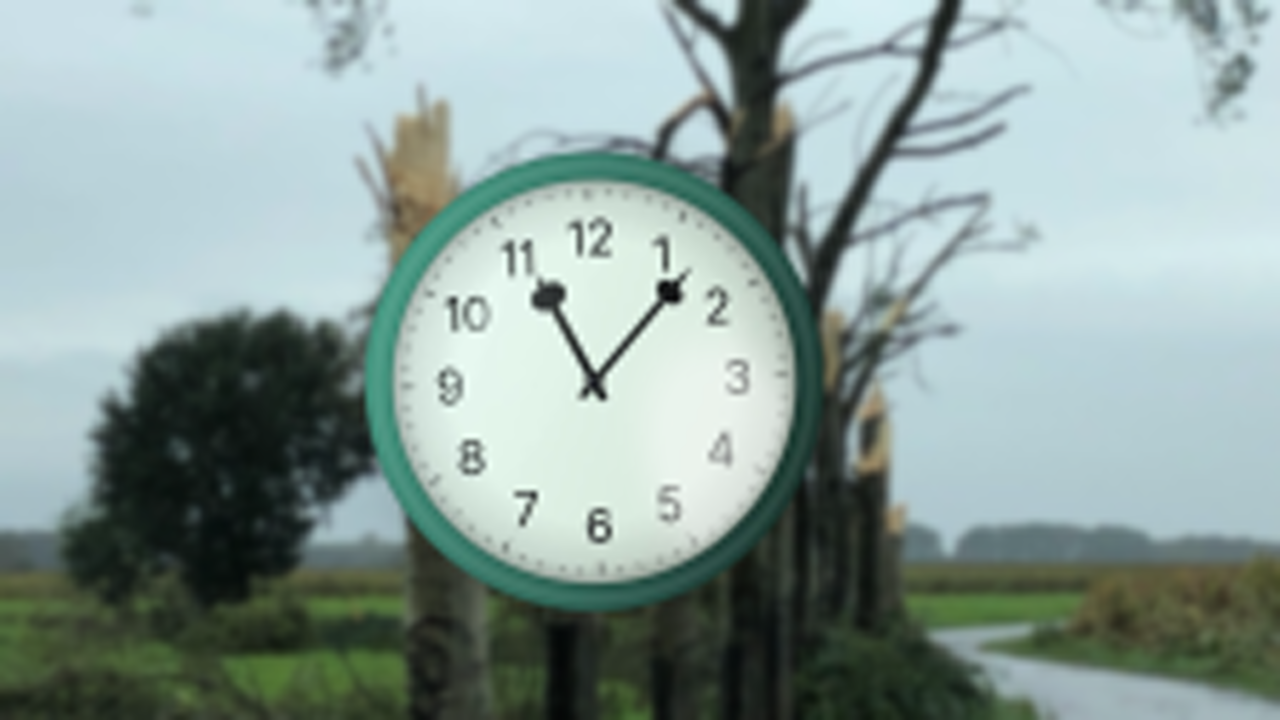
11 h 07 min
